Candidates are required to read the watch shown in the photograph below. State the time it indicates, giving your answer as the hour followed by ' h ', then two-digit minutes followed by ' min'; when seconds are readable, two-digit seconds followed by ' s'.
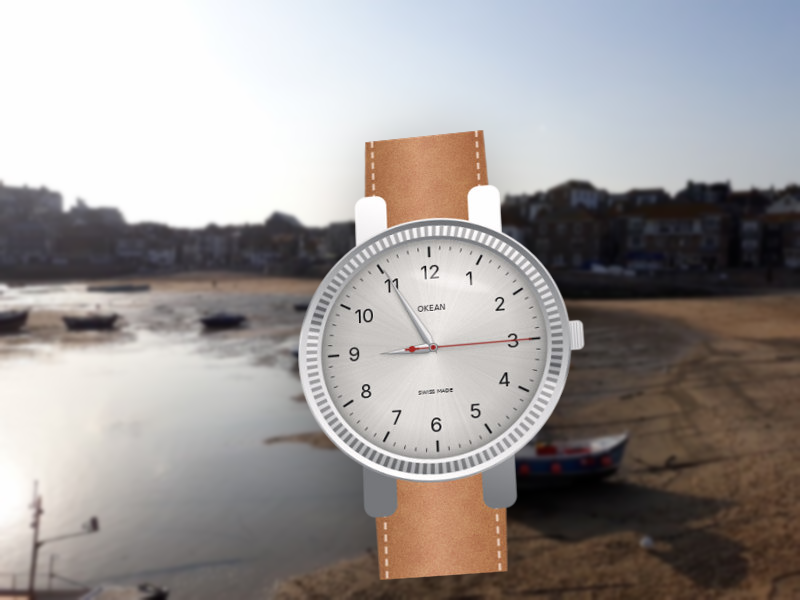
8 h 55 min 15 s
